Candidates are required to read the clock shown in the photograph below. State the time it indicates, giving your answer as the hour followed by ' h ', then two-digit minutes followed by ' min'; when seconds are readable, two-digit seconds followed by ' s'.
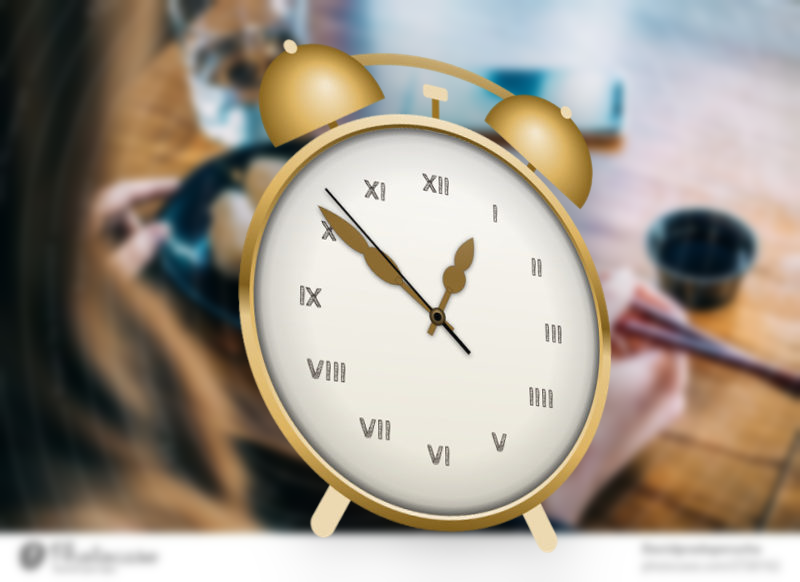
12 h 50 min 52 s
